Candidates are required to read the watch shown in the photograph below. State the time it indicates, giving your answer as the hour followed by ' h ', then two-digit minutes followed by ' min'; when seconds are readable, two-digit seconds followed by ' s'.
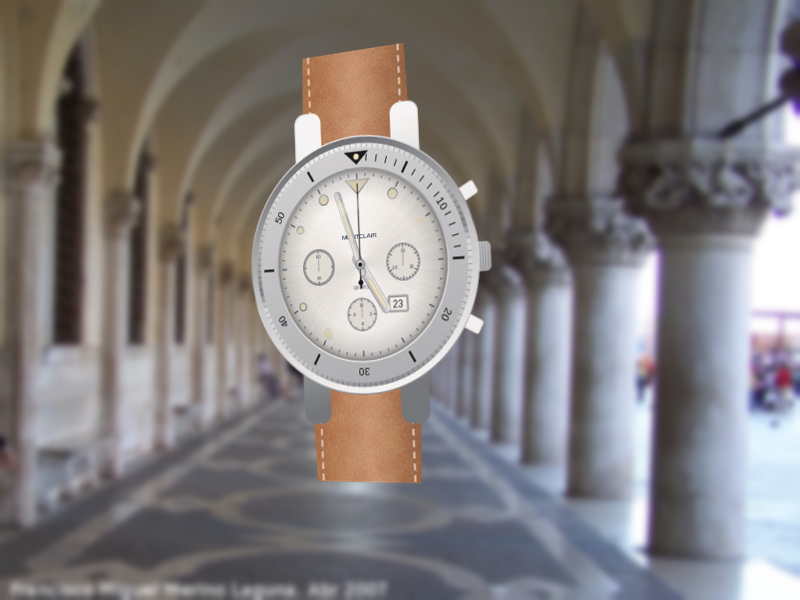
4 h 57 min
